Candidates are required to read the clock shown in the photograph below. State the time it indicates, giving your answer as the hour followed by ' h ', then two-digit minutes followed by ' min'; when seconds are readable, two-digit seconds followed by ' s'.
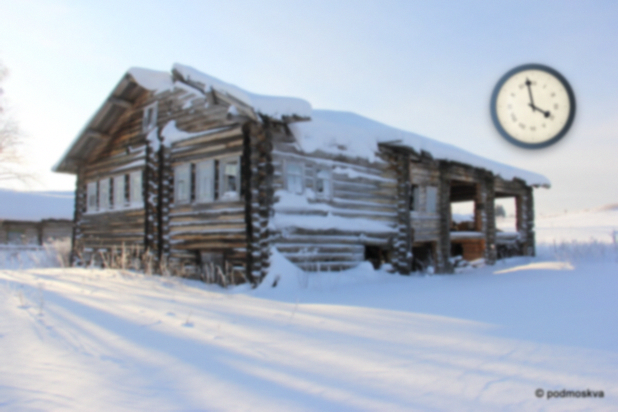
3 h 58 min
